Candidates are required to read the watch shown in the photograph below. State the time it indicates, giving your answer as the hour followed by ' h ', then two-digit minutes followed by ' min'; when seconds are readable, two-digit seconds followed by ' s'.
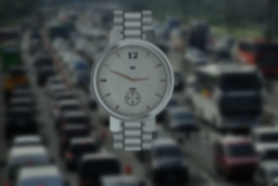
2 h 49 min
